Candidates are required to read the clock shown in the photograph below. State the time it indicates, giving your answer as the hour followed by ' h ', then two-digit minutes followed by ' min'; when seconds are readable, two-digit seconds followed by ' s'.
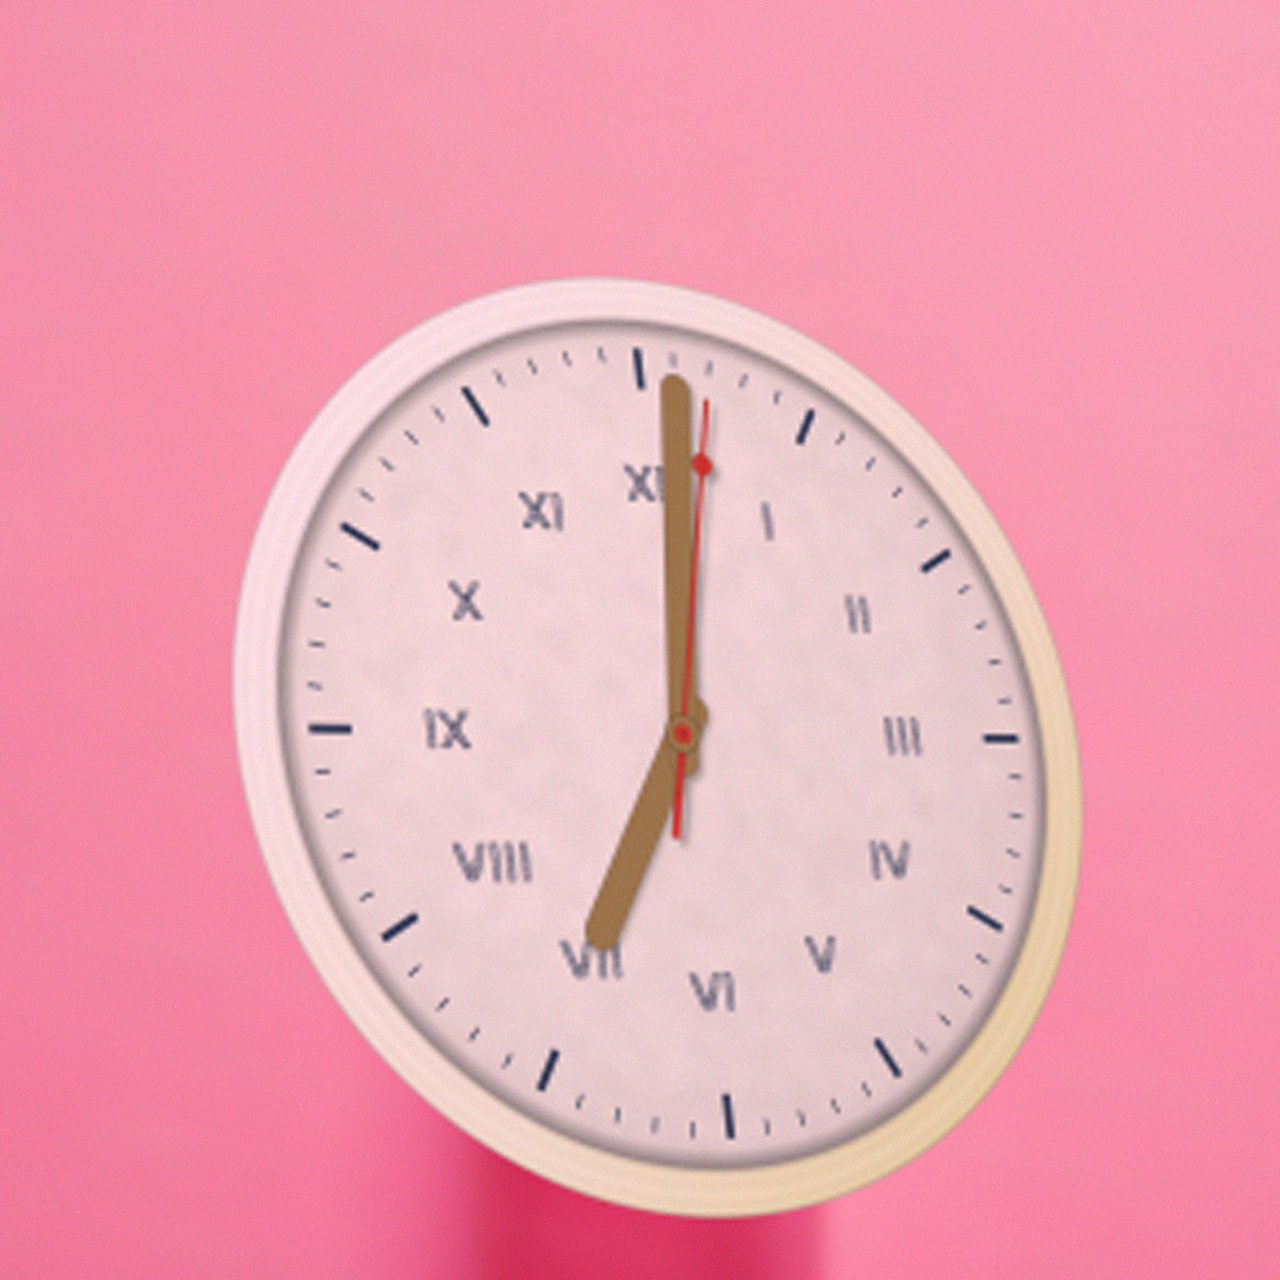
7 h 01 min 02 s
